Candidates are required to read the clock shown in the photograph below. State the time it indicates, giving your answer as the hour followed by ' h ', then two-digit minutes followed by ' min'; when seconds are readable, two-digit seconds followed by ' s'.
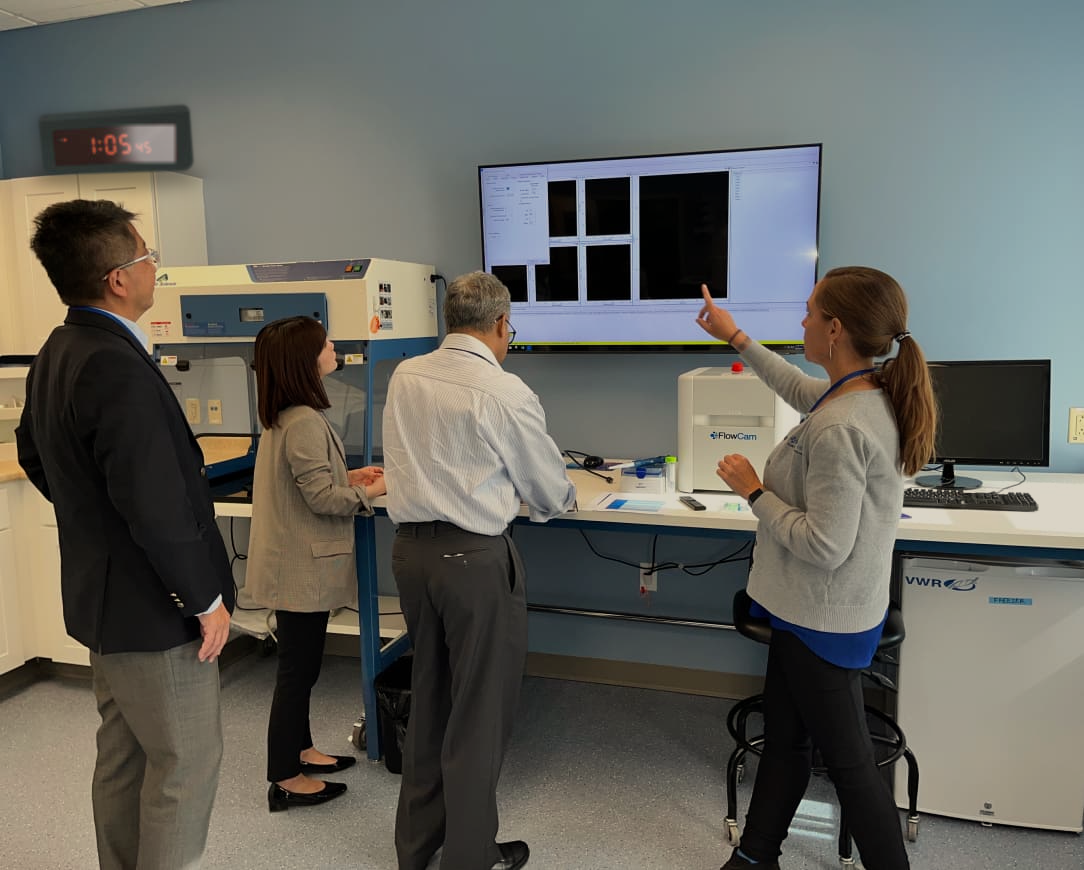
1 h 05 min
